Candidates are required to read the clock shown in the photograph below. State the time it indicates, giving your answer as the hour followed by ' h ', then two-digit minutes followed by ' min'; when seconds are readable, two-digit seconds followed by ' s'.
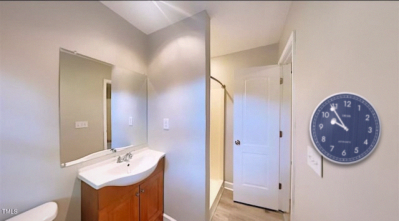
9 h 54 min
